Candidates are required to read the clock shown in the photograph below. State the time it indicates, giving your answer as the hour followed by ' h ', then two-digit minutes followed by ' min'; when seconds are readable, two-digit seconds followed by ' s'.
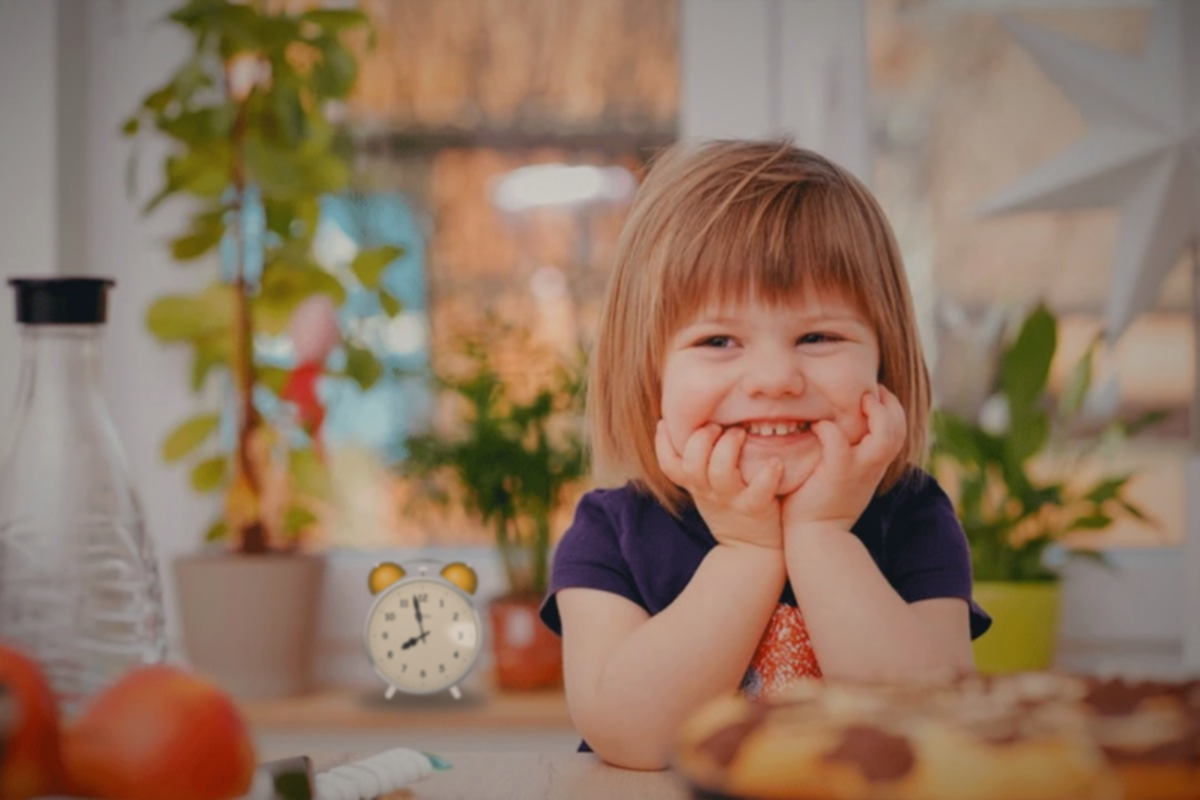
7 h 58 min
